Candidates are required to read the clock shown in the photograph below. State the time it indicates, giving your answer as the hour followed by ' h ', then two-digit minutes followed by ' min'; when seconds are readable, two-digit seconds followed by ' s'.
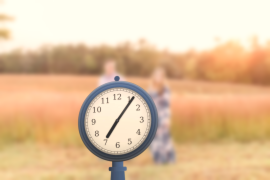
7 h 06 min
